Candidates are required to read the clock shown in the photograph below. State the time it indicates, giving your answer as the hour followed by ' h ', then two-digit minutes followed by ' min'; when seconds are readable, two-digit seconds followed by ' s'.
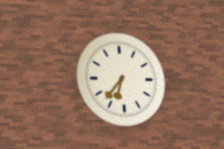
6 h 37 min
